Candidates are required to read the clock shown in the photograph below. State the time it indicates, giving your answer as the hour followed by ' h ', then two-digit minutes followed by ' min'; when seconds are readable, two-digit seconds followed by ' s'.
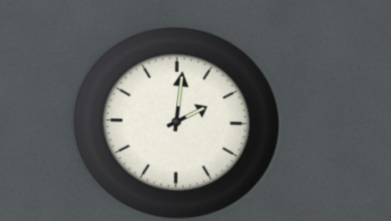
2 h 01 min
